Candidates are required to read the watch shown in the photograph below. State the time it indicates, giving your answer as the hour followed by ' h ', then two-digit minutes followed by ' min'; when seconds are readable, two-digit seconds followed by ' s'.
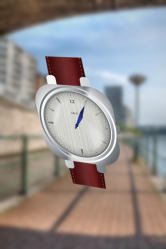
1 h 05 min
